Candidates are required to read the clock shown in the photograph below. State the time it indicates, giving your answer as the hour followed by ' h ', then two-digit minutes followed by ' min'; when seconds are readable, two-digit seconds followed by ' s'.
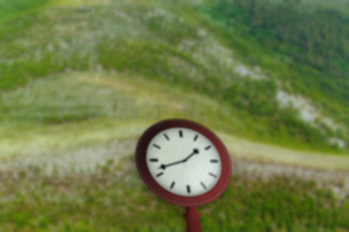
1 h 42 min
